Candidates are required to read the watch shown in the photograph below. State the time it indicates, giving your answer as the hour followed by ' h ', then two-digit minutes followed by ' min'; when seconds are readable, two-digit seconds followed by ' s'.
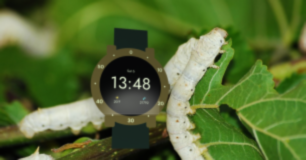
13 h 48 min
